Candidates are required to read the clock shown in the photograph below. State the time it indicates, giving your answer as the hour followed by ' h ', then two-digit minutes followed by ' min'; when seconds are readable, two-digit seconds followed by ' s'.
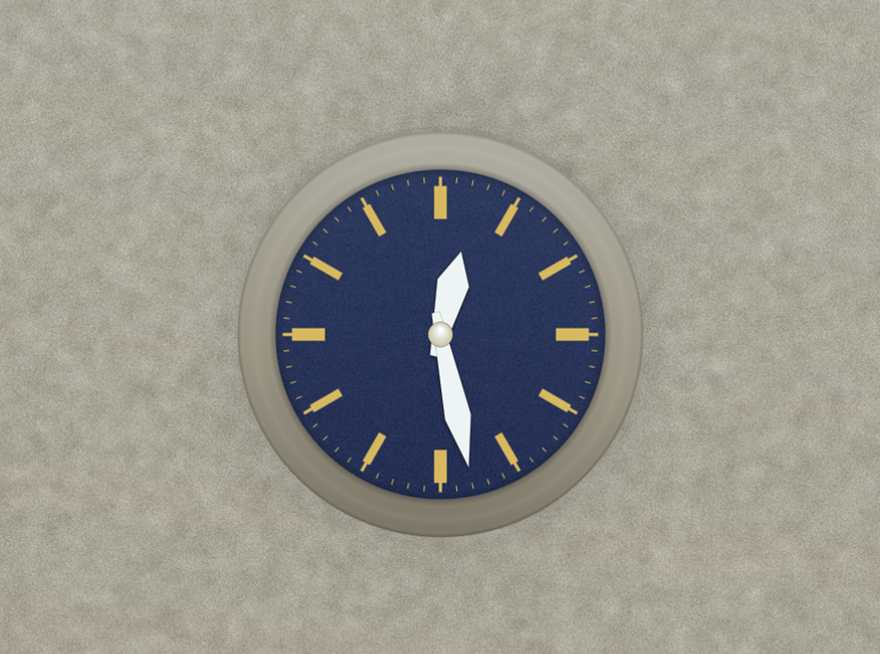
12 h 28 min
